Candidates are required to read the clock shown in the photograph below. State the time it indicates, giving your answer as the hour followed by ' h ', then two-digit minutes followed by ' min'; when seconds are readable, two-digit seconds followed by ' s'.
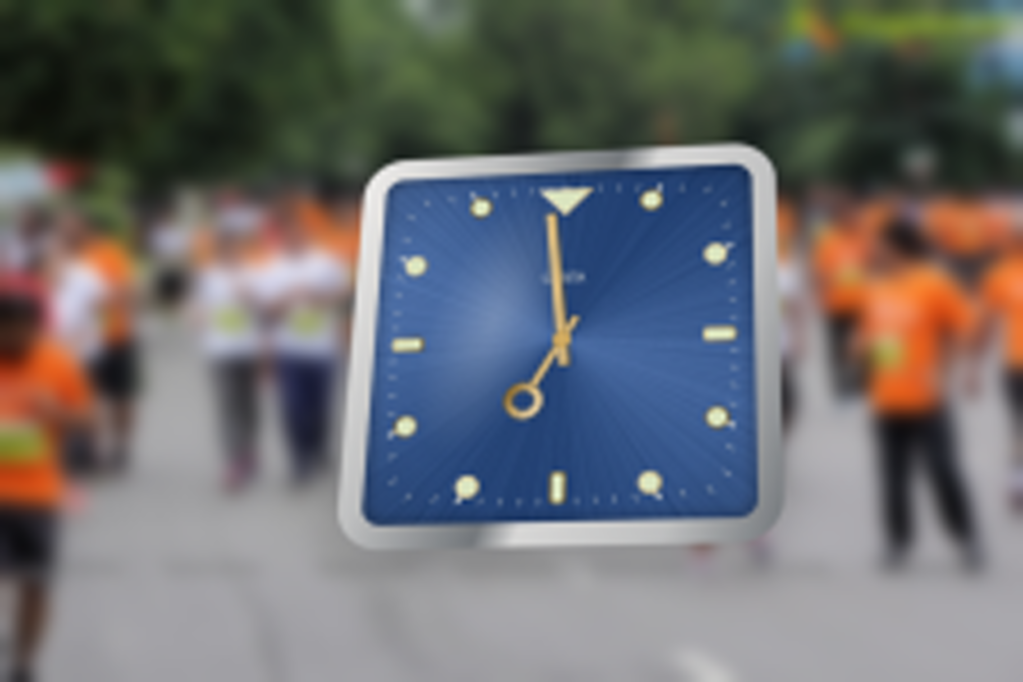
6 h 59 min
